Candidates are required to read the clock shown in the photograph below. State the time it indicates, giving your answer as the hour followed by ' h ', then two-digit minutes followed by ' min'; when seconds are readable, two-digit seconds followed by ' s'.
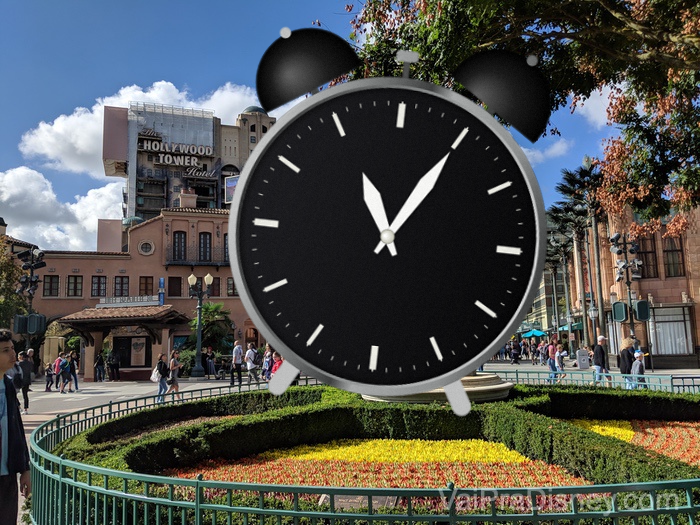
11 h 05 min
